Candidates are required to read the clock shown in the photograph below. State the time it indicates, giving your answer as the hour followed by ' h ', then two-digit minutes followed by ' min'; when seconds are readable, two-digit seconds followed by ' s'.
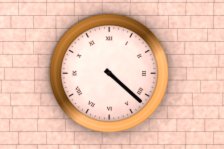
4 h 22 min
